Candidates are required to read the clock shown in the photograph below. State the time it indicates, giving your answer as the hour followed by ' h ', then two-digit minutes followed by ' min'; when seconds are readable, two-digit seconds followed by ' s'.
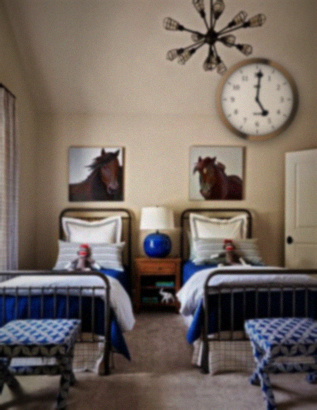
5 h 01 min
